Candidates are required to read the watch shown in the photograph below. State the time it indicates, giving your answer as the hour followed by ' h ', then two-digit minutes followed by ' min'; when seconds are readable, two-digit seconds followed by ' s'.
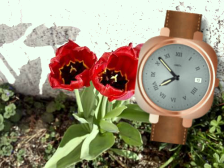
7 h 52 min
